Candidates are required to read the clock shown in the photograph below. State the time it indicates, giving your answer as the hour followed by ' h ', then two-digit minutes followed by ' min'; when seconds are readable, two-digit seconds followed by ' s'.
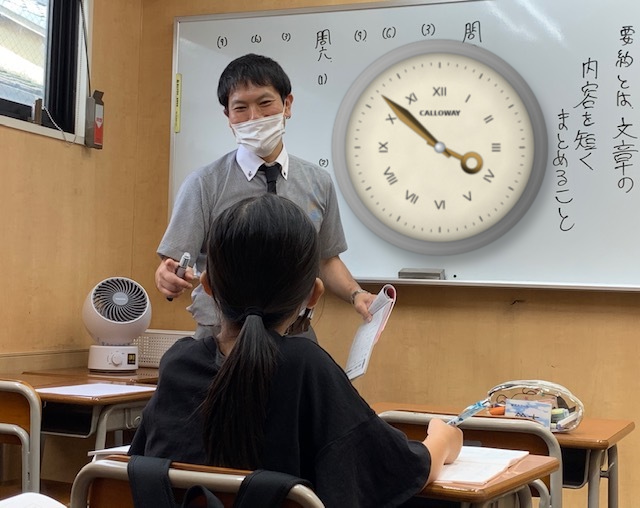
3 h 52 min
